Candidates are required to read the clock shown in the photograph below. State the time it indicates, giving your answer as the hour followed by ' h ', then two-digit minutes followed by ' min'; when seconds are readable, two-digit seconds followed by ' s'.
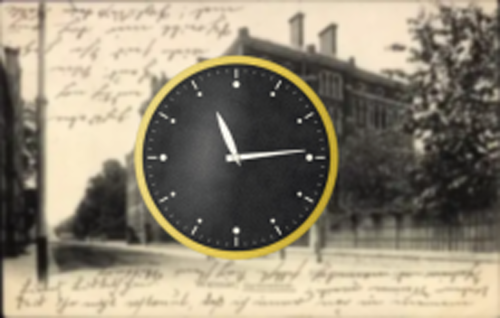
11 h 14 min
